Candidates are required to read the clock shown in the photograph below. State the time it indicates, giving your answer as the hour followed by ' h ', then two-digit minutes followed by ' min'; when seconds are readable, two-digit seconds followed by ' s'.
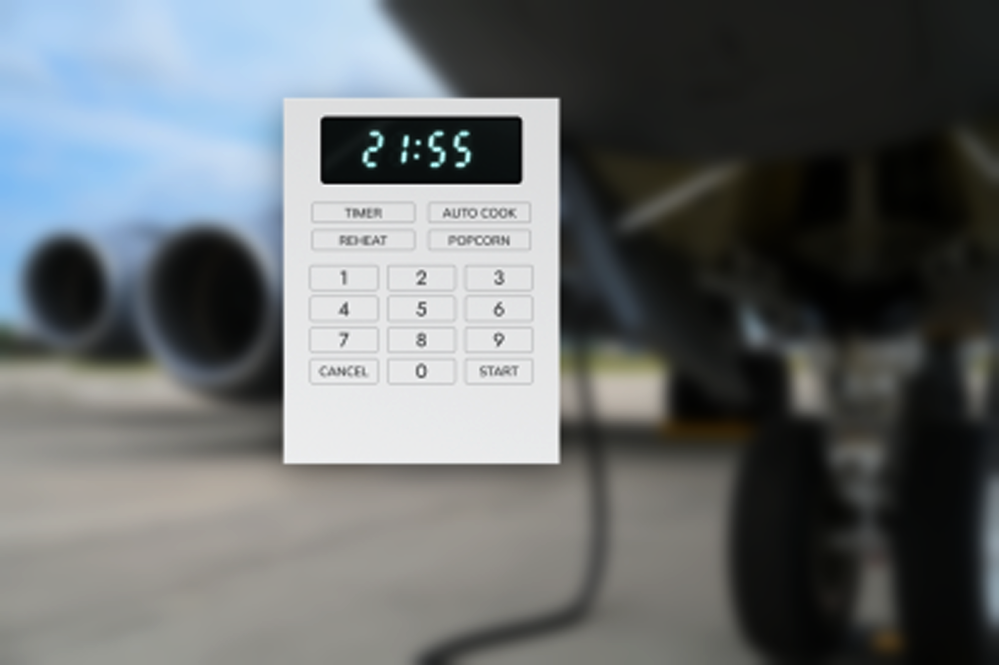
21 h 55 min
